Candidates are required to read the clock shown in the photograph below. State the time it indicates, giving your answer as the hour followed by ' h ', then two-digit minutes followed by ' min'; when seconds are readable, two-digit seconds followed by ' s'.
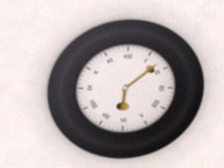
6 h 08 min
